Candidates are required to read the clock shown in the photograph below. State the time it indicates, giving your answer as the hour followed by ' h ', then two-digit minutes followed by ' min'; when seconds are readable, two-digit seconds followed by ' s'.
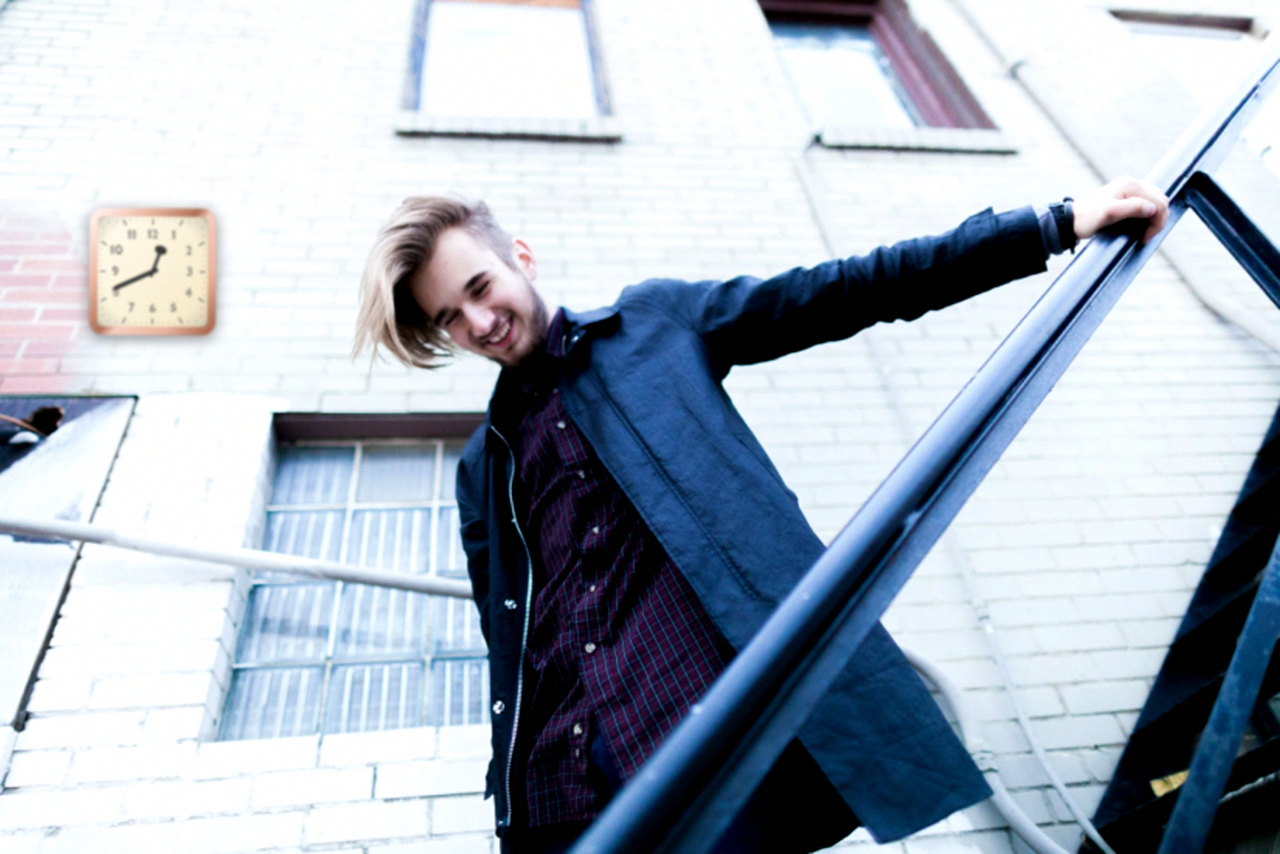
12 h 41 min
